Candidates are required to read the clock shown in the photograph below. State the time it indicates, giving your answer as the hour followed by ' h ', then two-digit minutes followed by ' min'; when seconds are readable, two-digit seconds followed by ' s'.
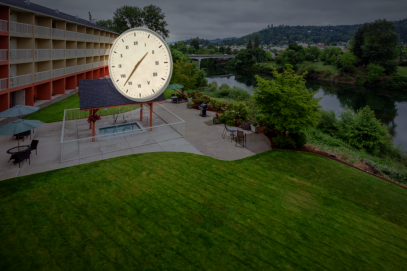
1 h 37 min
